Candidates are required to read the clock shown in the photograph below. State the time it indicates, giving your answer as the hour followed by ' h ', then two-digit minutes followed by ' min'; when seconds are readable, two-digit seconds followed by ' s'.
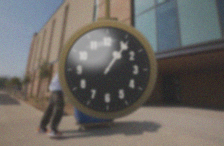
1 h 06 min
